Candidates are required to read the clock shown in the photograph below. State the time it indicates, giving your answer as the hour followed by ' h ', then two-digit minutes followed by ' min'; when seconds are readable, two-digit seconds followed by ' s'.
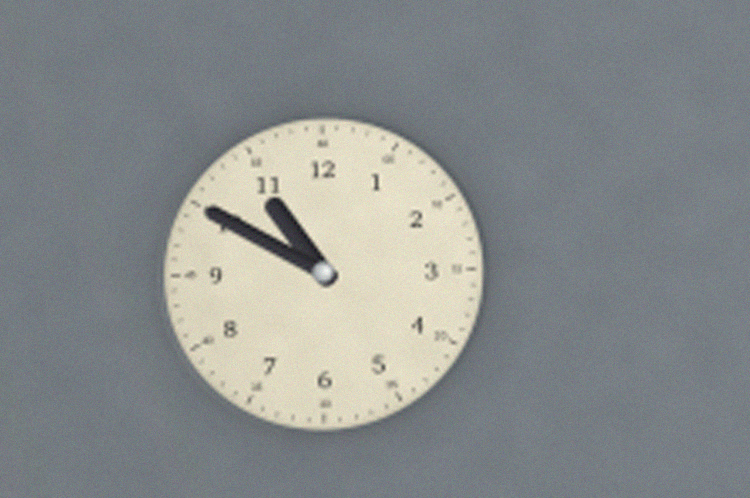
10 h 50 min
